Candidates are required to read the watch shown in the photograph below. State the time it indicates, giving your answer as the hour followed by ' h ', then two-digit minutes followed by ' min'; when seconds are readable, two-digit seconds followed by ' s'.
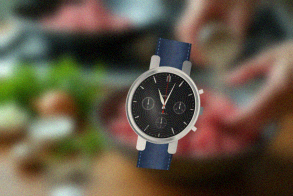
11 h 03 min
